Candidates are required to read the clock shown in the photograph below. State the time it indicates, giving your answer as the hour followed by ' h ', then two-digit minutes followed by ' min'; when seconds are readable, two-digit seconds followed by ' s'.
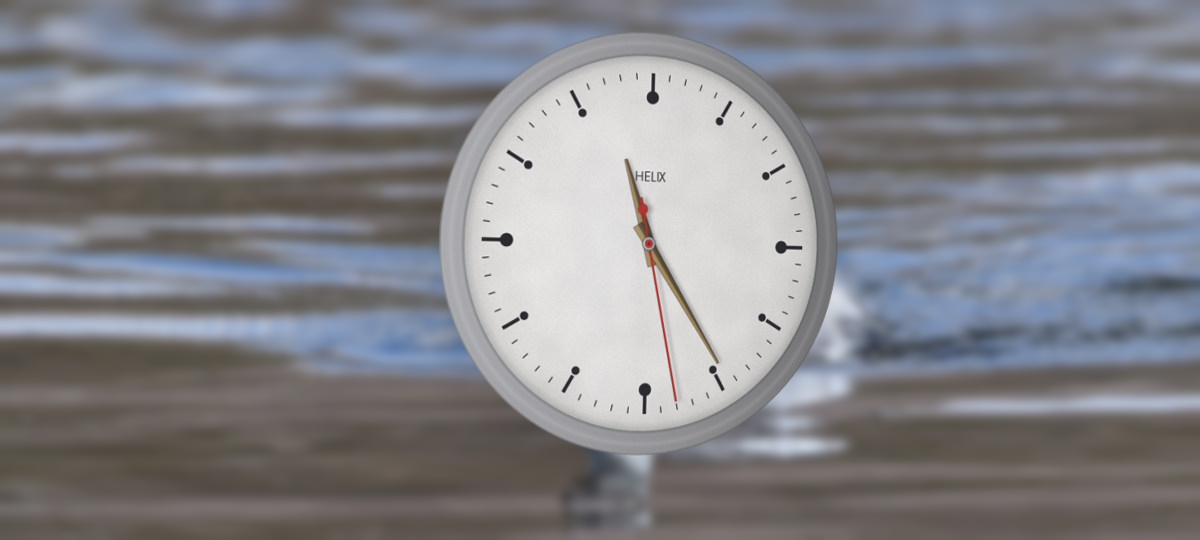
11 h 24 min 28 s
